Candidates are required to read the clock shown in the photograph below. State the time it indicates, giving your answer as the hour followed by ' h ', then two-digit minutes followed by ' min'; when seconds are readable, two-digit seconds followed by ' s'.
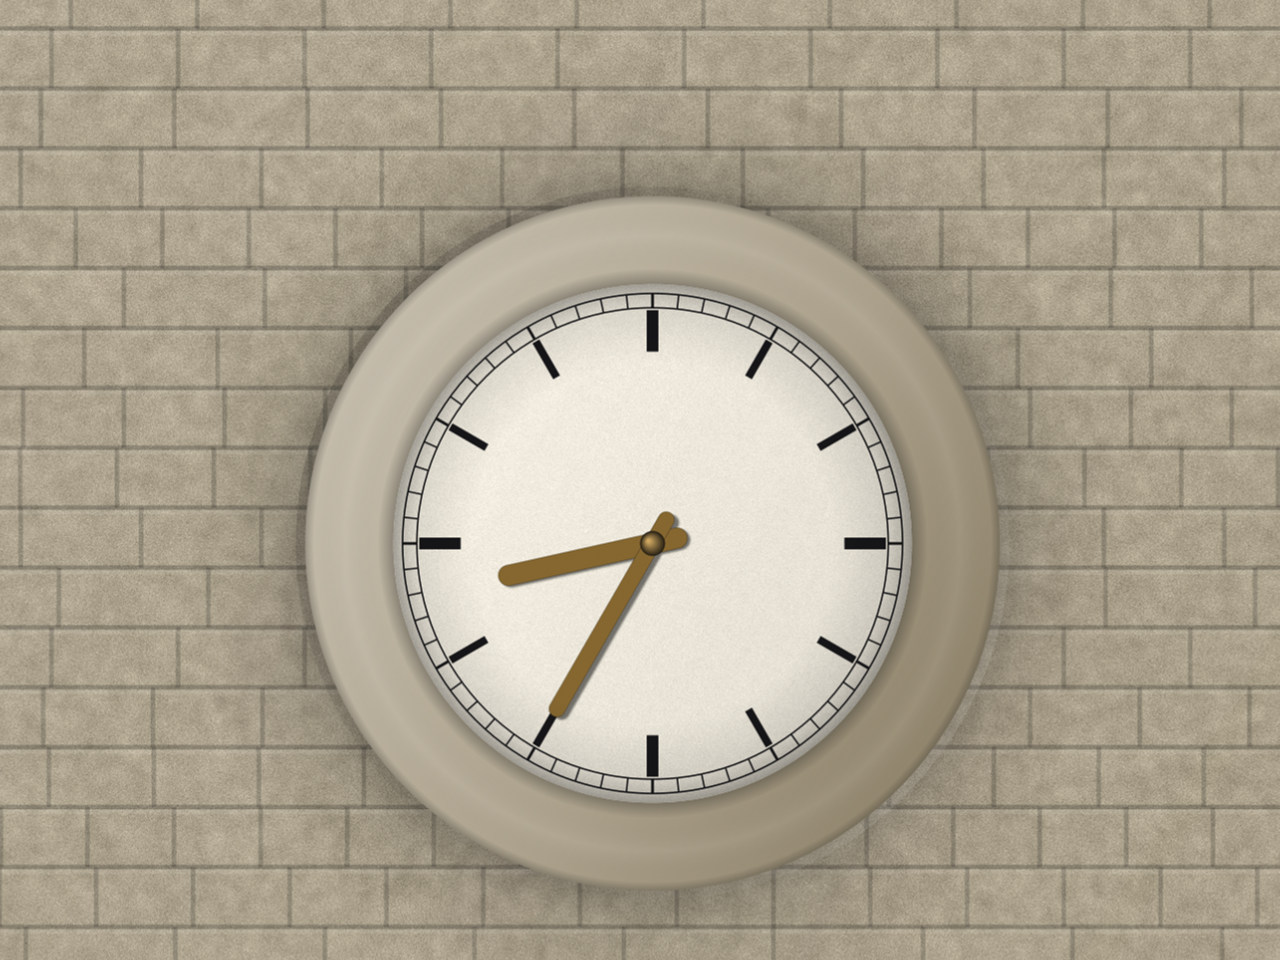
8 h 35 min
